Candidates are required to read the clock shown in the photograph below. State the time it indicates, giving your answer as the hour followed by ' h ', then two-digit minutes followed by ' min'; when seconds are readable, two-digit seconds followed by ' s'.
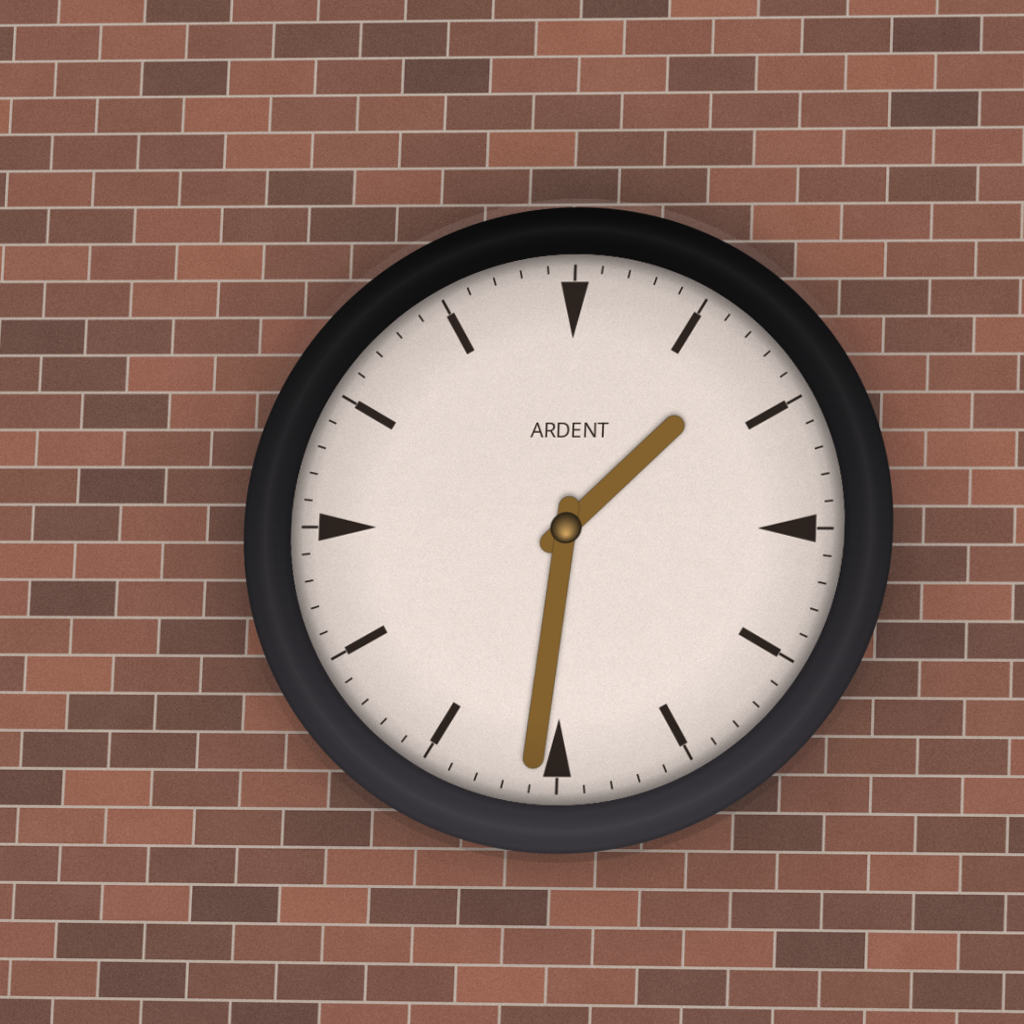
1 h 31 min
